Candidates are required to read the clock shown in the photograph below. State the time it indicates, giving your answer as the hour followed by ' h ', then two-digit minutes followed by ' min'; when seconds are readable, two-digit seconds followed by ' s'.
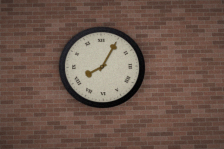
8 h 05 min
